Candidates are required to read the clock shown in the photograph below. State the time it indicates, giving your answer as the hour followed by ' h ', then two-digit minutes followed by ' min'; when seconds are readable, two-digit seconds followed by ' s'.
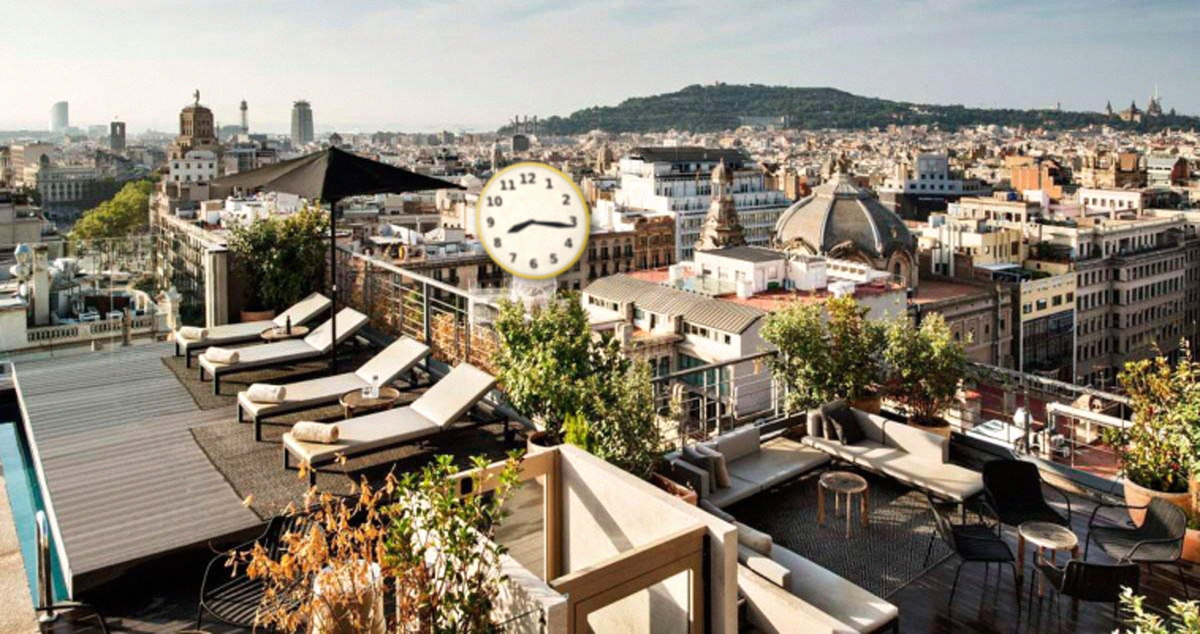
8 h 16 min
